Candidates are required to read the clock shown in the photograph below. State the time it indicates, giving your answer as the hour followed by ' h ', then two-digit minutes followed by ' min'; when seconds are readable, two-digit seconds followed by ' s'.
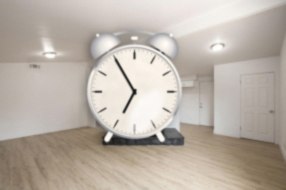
6 h 55 min
